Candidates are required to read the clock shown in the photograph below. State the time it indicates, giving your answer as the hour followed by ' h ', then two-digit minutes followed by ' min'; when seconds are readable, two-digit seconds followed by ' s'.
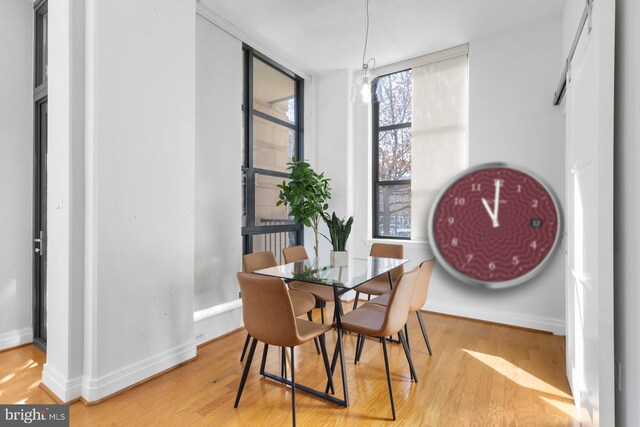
11 h 00 min
